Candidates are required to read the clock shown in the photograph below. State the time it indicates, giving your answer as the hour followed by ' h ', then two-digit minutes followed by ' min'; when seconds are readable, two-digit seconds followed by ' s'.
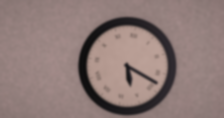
5 h 18 min
